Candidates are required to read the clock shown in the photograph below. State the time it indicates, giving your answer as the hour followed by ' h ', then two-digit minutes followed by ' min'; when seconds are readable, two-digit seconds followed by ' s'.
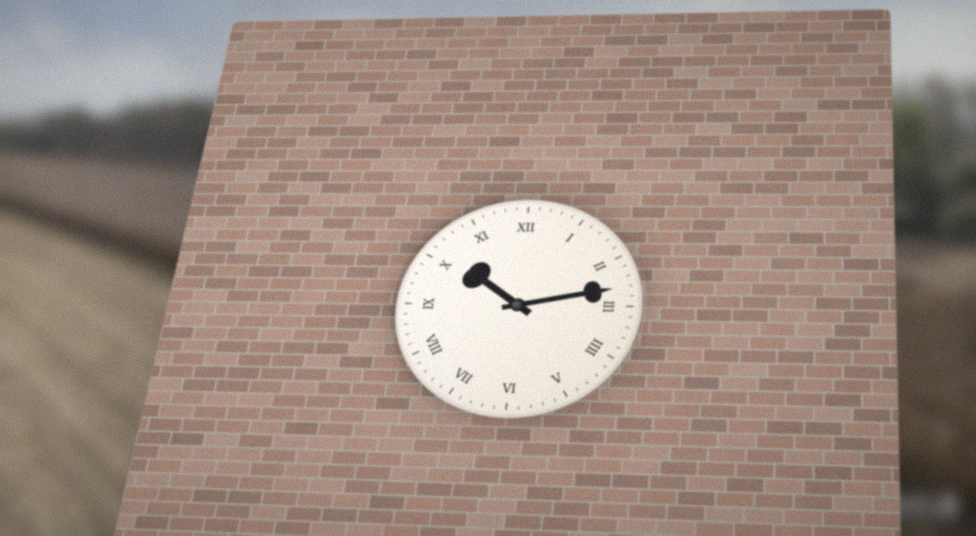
10 h 13 min
